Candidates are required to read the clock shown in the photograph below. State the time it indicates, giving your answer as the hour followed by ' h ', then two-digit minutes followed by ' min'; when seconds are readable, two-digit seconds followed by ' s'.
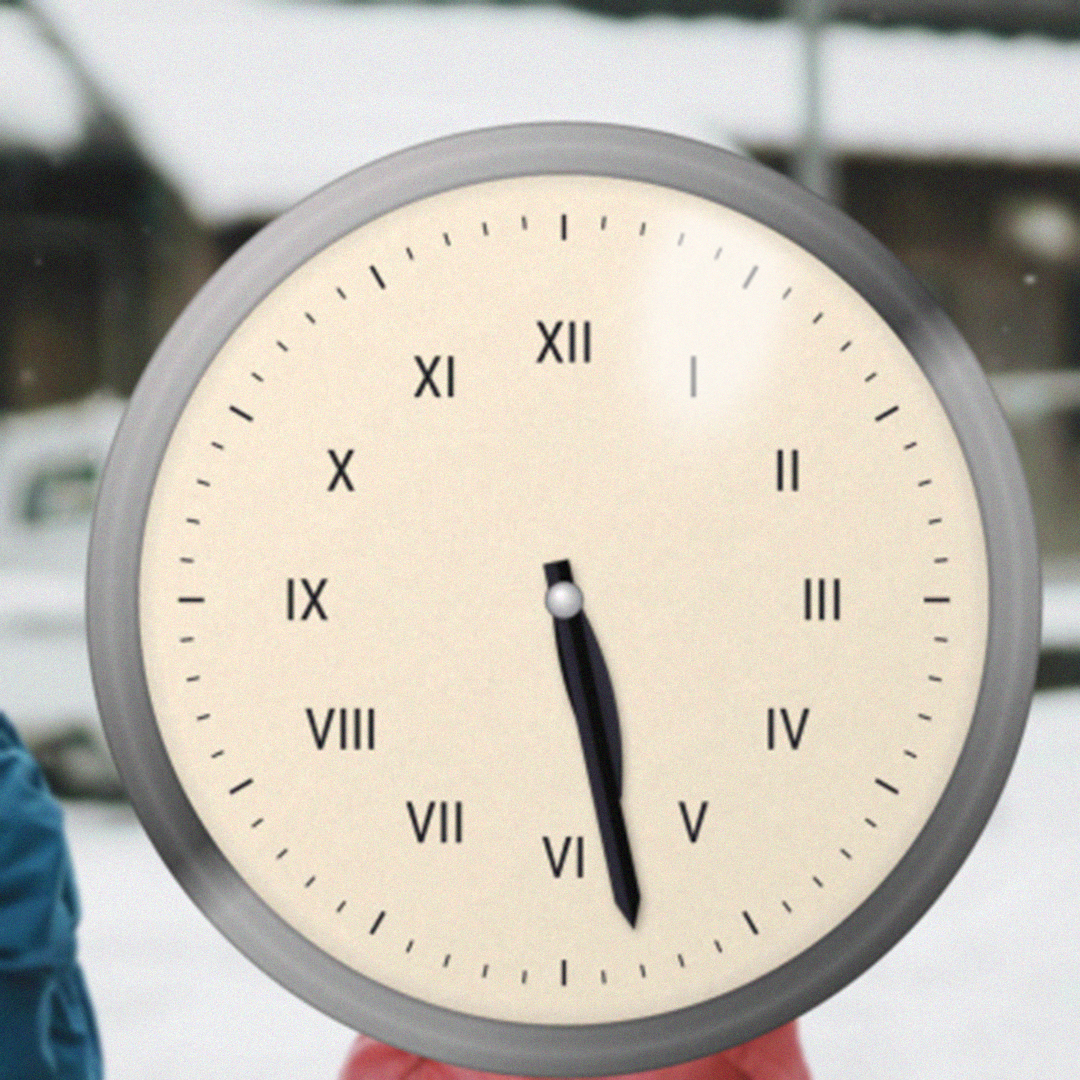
5 h 28 min
